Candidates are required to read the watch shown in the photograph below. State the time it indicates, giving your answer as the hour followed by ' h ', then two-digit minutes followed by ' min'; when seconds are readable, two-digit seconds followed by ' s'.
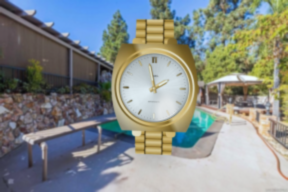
1 h 58 min
